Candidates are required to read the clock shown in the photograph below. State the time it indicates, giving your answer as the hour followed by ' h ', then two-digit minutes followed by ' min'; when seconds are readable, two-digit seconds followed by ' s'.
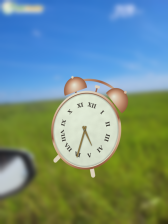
4 h 30 min
